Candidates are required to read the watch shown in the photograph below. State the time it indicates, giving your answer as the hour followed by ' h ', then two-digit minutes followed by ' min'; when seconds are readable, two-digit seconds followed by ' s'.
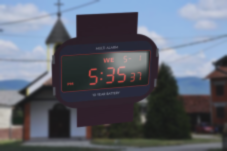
5 h 35 min 37 s
